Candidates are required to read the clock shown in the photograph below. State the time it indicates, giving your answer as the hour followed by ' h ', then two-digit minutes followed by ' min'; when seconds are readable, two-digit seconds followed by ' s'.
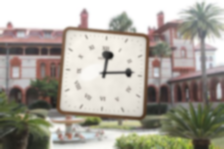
12 h 14 min
